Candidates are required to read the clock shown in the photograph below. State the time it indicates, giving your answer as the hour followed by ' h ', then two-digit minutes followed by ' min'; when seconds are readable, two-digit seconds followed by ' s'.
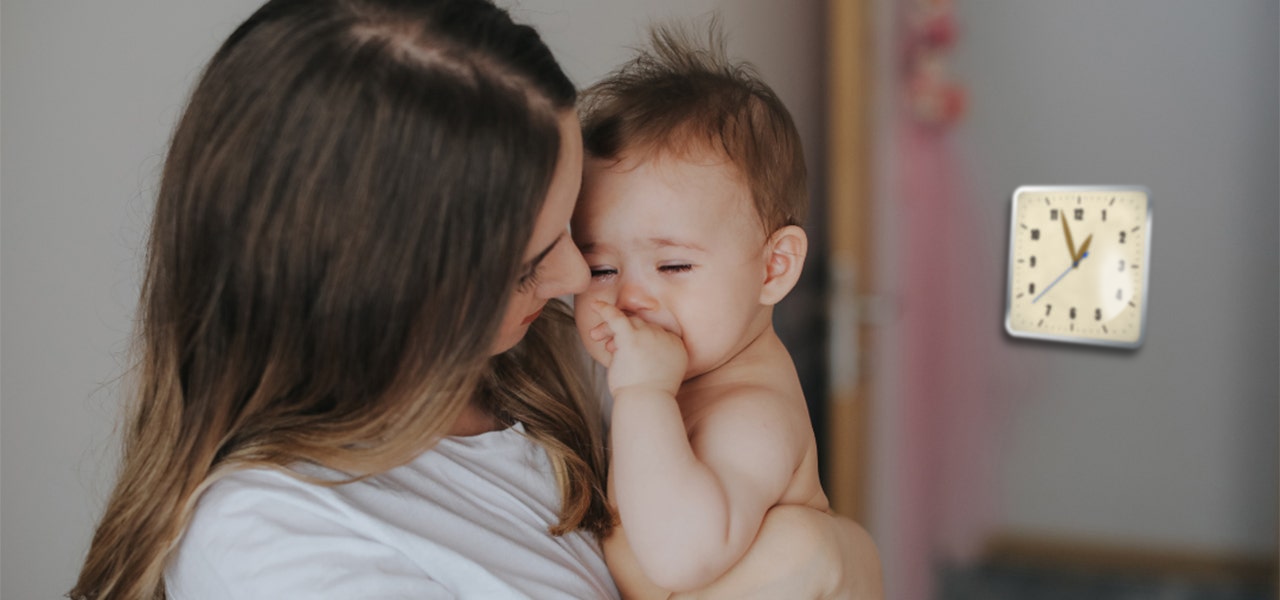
12 h 56 min 38 s
